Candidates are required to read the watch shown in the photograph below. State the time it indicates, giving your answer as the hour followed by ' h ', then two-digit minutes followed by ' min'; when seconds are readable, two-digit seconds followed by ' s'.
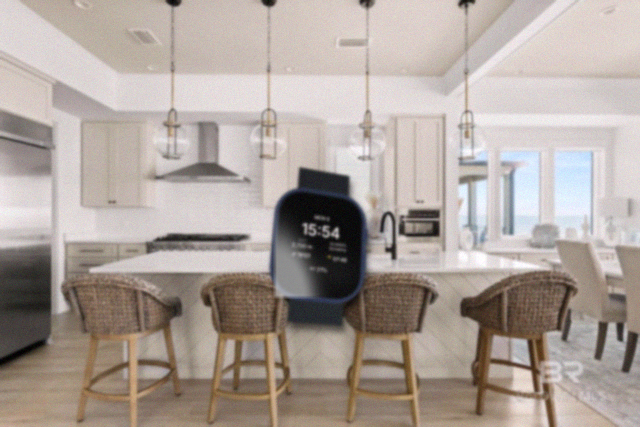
15 h 54 min
